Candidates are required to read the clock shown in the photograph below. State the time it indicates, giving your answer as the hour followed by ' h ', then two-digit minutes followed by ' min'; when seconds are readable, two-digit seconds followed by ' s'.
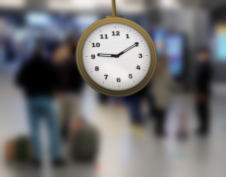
9 h 10 min
